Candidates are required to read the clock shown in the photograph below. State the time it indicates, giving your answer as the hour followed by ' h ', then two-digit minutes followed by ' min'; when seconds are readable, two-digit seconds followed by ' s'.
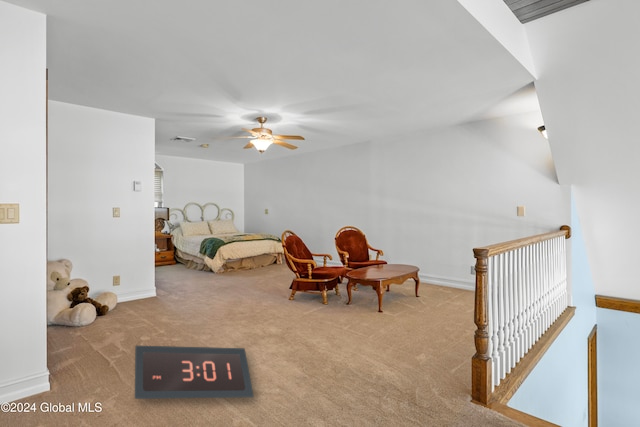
3 h 01 min
